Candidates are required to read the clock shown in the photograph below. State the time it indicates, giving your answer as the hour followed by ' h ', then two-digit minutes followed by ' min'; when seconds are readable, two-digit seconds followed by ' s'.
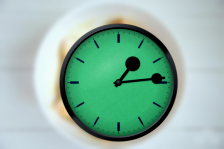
1 h 14 min
